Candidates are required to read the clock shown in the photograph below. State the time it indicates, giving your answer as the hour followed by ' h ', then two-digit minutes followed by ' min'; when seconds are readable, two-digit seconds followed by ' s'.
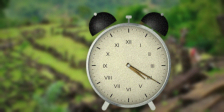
4 h 20 min
